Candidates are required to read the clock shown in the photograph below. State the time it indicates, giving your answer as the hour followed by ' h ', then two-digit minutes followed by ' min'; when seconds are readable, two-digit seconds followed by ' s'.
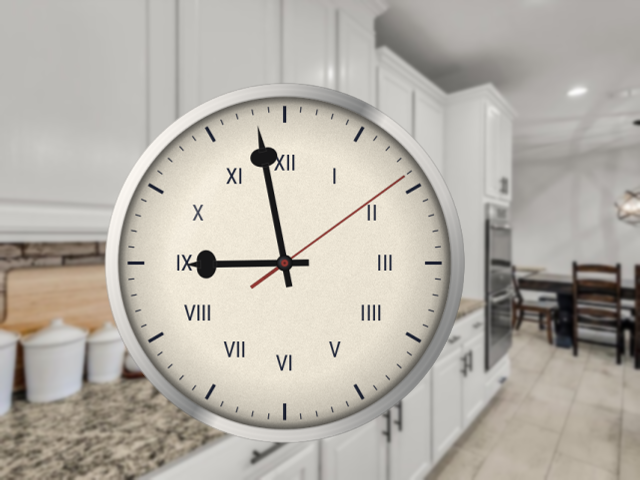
8 h 58 min 09 s
